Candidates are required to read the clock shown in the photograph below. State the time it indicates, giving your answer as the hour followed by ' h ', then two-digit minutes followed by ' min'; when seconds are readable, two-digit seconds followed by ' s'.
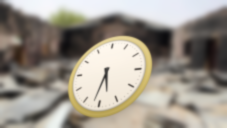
5 h 32 min
